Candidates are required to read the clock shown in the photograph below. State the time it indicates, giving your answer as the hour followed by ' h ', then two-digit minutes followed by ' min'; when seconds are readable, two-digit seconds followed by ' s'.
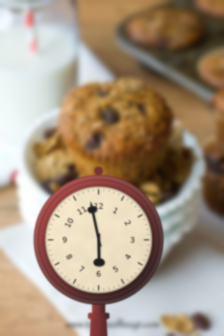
5 h 58 min
